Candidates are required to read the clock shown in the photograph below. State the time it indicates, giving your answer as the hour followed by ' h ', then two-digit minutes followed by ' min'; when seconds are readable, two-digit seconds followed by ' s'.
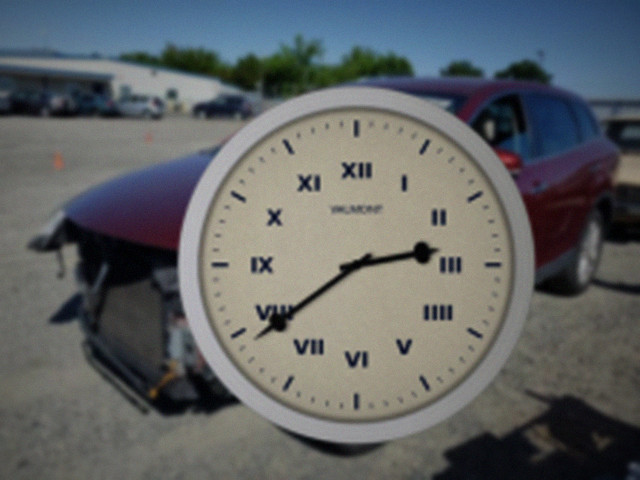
2 h 39 min
